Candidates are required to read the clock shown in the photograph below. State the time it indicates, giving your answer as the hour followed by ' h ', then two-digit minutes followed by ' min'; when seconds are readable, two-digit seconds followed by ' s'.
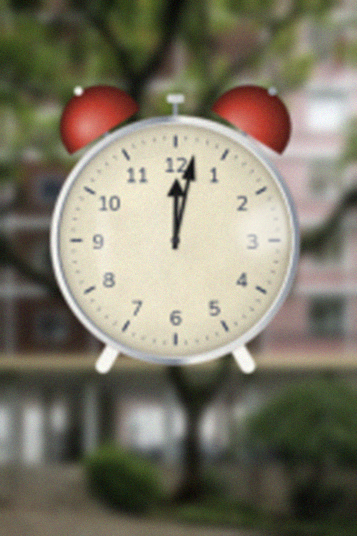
12 h 02 min
